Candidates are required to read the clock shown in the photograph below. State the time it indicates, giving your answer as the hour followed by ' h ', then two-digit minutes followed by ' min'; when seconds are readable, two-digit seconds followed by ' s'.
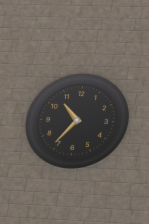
10 h 36 min
